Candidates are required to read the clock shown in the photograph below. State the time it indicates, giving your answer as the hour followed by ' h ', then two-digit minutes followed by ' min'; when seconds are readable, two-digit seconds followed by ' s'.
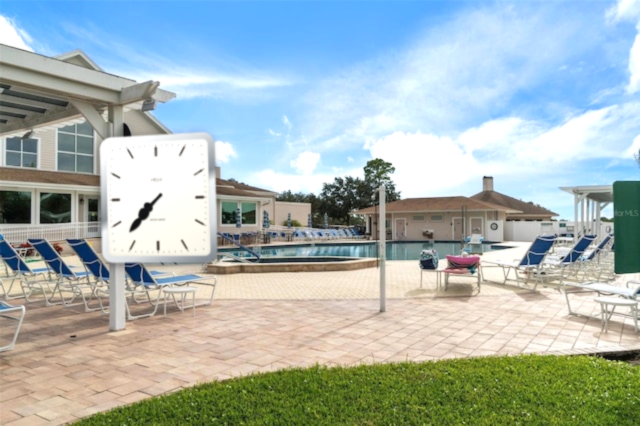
7 h 37 min
